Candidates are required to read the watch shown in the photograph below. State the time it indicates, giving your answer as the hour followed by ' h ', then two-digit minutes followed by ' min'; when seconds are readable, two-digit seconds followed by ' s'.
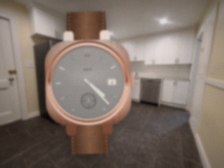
4 h 23 min
